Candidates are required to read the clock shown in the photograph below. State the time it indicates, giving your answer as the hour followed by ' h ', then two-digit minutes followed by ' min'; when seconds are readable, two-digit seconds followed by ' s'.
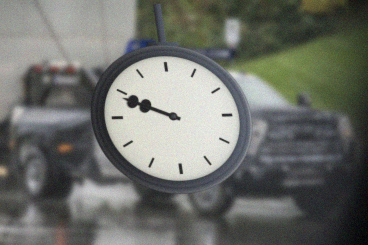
9 h 49 min
